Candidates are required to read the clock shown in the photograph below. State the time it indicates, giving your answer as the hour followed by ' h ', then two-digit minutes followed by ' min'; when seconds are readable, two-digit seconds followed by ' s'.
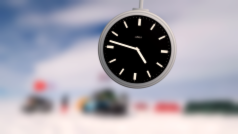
4 h 47 min
